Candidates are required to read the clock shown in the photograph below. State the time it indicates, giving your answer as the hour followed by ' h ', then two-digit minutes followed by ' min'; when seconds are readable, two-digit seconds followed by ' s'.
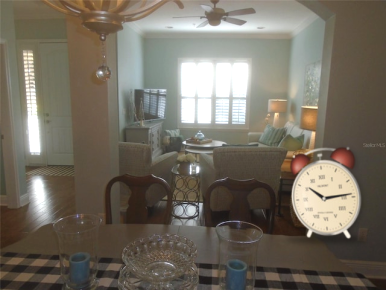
10 h 14 min
